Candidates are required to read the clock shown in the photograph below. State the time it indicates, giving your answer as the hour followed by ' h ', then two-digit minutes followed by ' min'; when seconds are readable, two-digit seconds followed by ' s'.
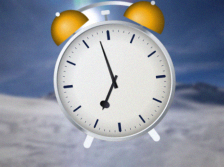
6 h 58 min
